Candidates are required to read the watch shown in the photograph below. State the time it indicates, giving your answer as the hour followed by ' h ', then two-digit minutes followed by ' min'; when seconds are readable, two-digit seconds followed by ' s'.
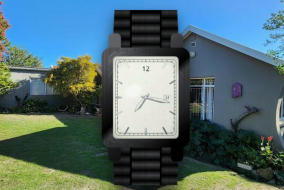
7 h 17 min
